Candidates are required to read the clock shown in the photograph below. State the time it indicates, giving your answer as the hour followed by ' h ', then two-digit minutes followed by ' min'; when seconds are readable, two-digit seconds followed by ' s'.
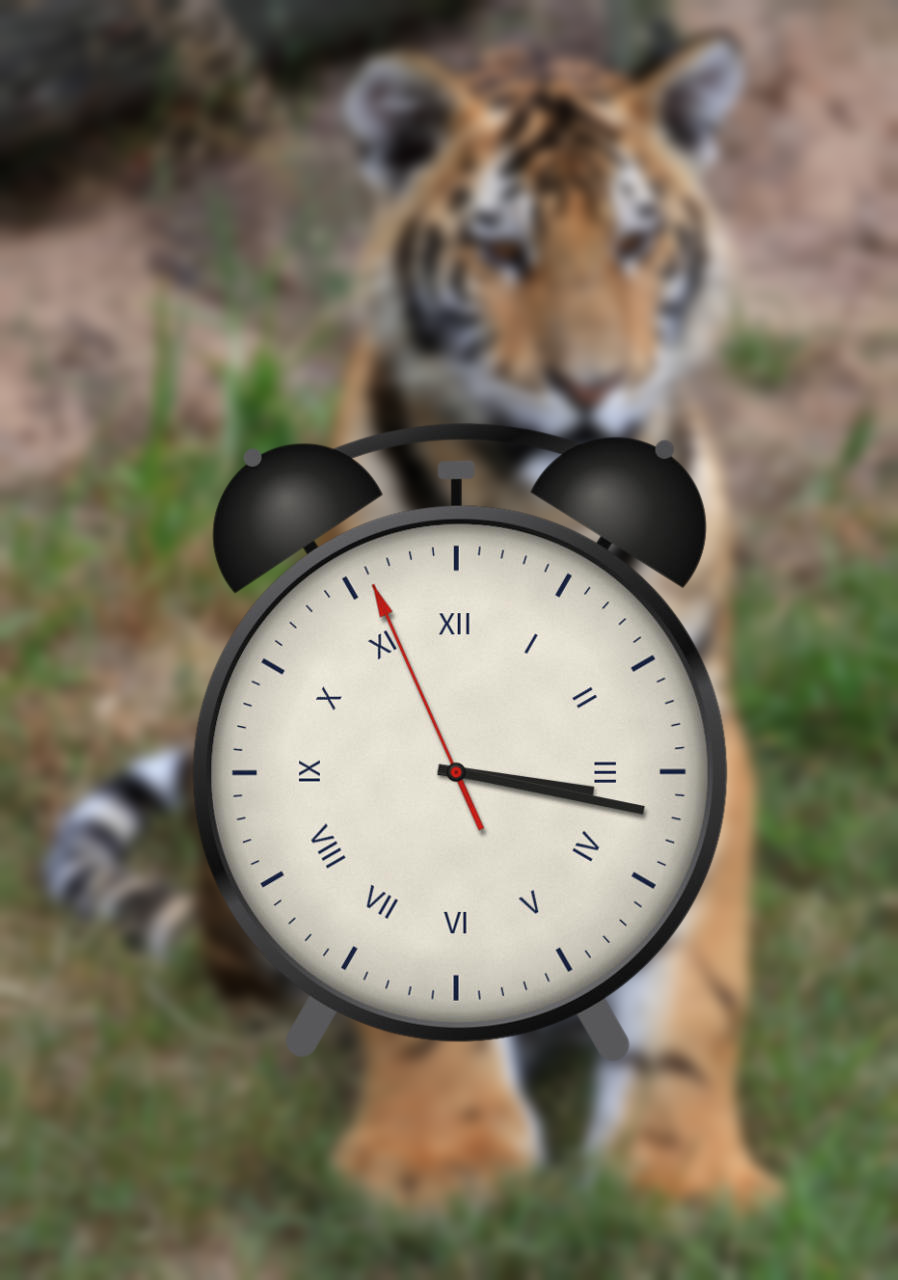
3 h 16 min 56 s
